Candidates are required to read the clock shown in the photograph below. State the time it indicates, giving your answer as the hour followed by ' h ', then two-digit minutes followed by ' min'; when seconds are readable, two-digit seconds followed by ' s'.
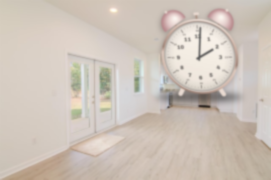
2 h 01 min
